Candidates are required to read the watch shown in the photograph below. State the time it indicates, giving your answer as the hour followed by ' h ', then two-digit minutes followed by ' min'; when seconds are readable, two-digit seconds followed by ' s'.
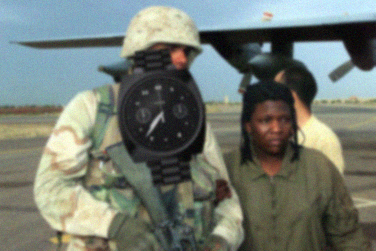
7 h 37 min
